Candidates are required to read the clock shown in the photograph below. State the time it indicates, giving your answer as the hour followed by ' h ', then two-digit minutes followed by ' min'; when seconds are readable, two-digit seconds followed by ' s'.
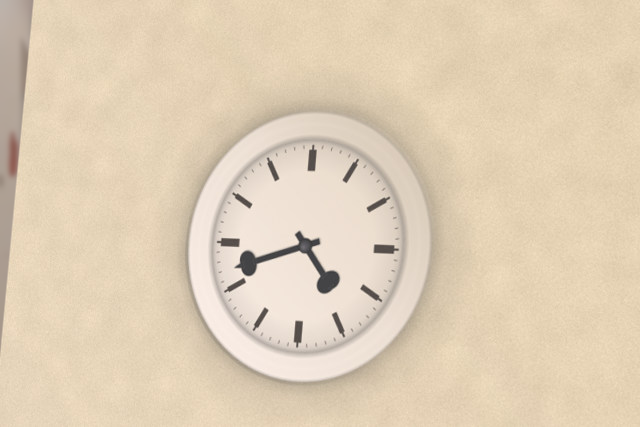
4 h 42 min
